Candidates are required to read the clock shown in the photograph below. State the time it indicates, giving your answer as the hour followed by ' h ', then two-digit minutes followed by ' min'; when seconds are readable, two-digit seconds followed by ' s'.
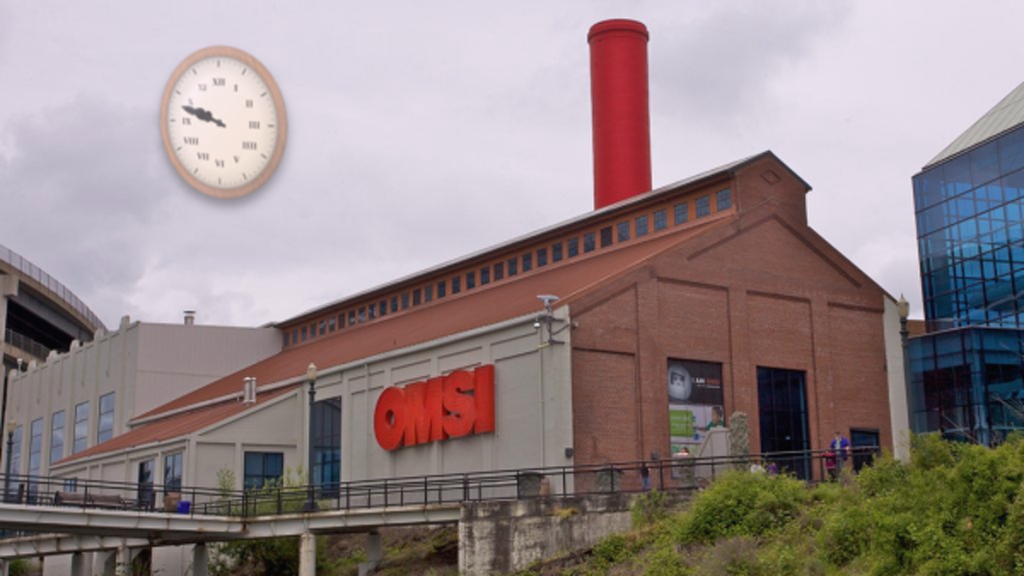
9 h 48 min
